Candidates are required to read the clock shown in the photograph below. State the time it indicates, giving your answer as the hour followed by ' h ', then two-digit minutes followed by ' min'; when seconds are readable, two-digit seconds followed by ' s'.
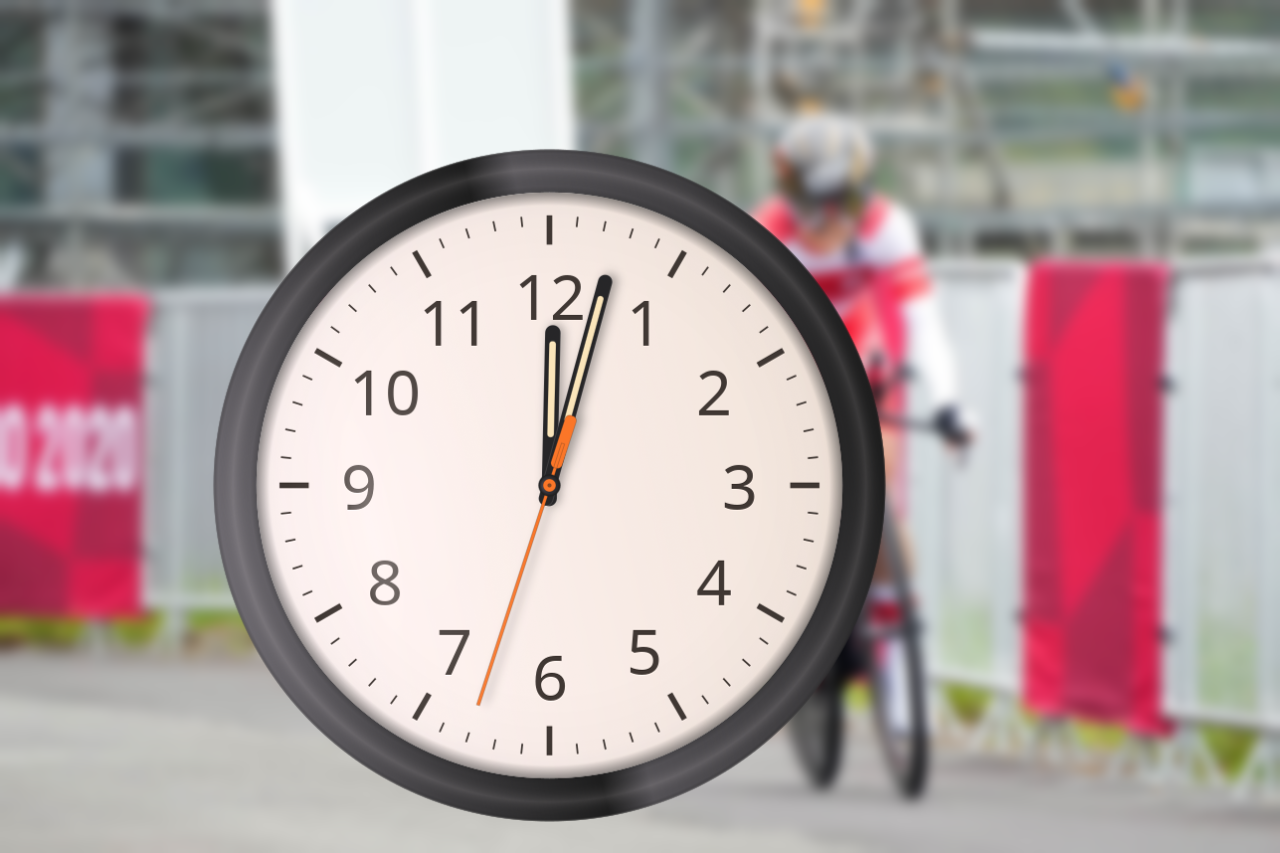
12 h 02 min 33 s
